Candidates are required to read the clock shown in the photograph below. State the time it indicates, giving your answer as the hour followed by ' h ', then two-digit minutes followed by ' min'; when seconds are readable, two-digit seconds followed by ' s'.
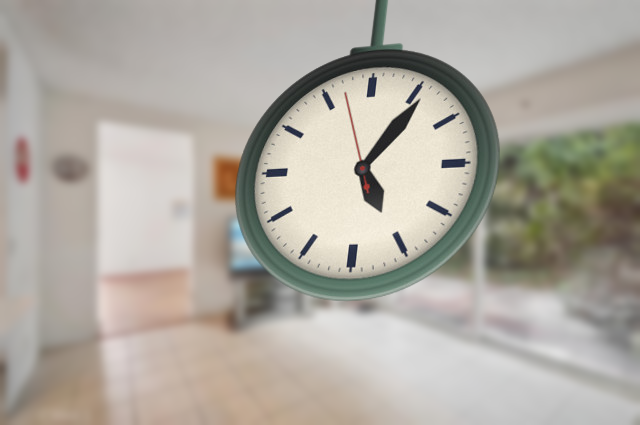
5 h 05 min 57 s
